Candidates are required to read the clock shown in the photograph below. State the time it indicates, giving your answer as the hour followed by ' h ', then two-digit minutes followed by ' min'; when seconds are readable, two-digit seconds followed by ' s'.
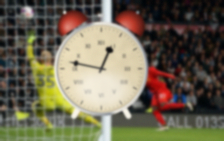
12 h 47 min
